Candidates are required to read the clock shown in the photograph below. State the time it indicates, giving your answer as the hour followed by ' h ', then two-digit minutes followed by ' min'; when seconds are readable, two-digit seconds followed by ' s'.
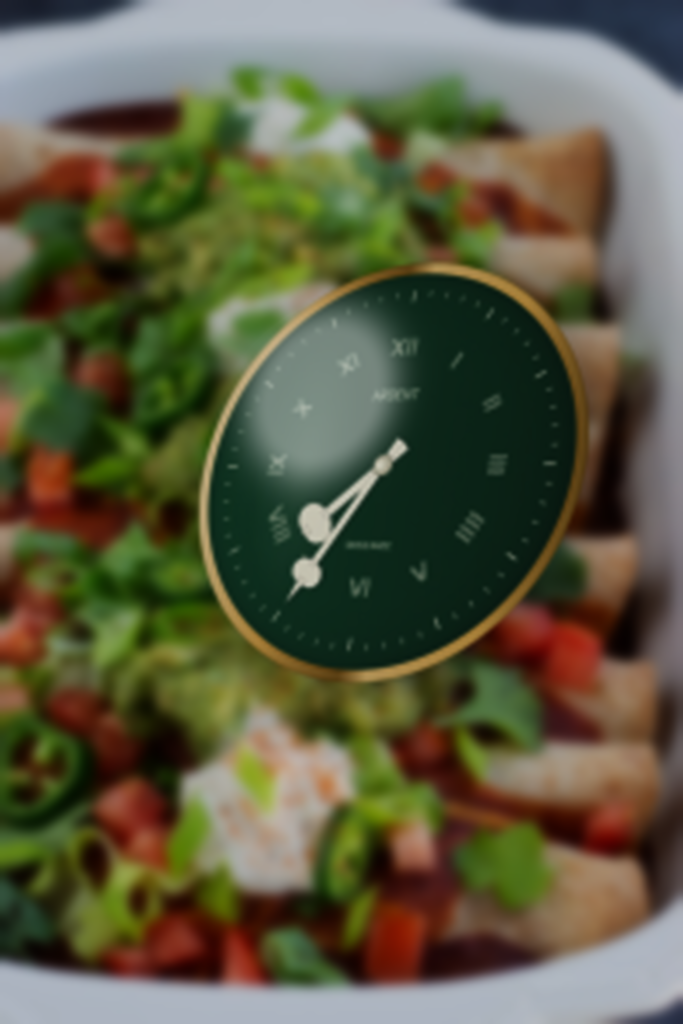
7 h 35 min
